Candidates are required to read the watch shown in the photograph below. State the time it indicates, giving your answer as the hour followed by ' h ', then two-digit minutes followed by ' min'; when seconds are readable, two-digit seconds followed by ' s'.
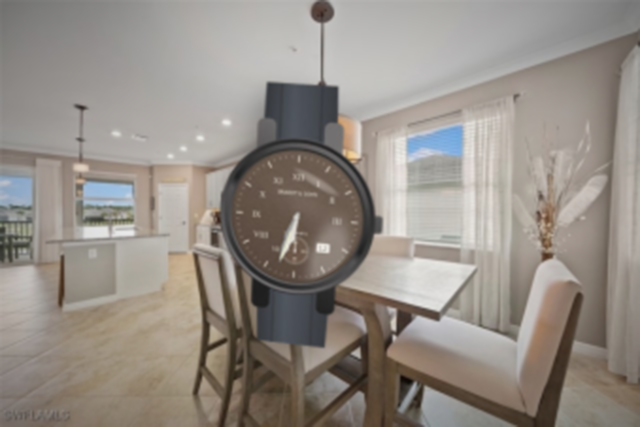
6 h 33 min
